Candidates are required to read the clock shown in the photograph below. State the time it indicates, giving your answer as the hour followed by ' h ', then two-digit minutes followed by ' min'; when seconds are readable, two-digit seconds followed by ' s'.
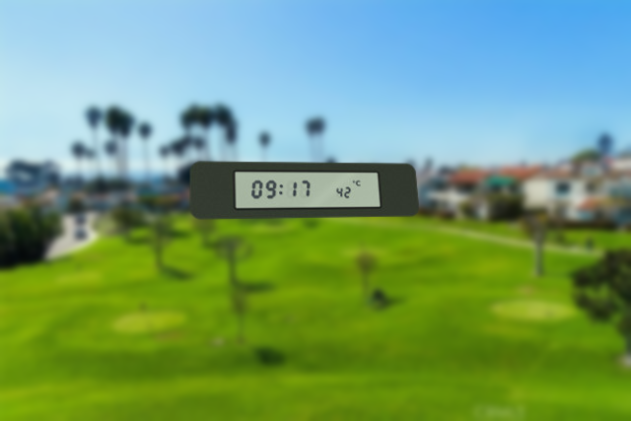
9 h 17 min
